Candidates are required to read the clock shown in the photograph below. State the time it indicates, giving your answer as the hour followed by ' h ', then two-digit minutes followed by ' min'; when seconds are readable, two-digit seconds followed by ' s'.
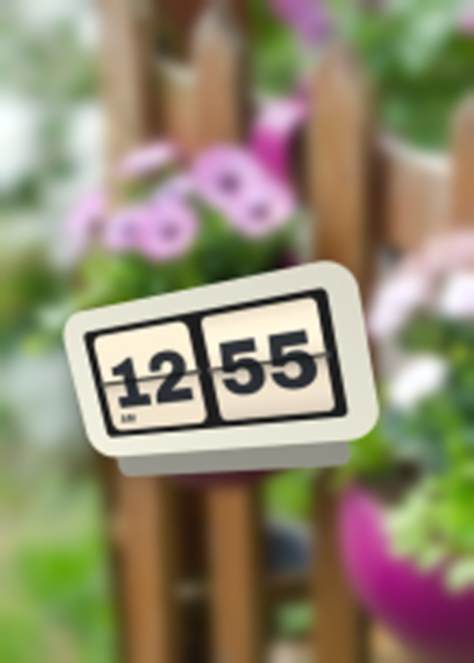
12 h 55 min
